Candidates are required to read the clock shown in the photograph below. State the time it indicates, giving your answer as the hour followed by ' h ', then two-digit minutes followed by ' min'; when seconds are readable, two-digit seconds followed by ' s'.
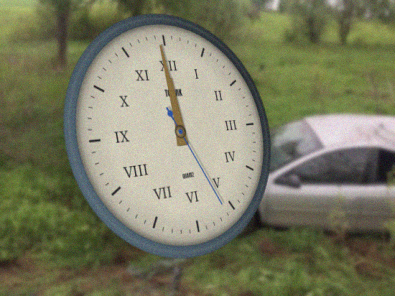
11 h 59 min 26 s
